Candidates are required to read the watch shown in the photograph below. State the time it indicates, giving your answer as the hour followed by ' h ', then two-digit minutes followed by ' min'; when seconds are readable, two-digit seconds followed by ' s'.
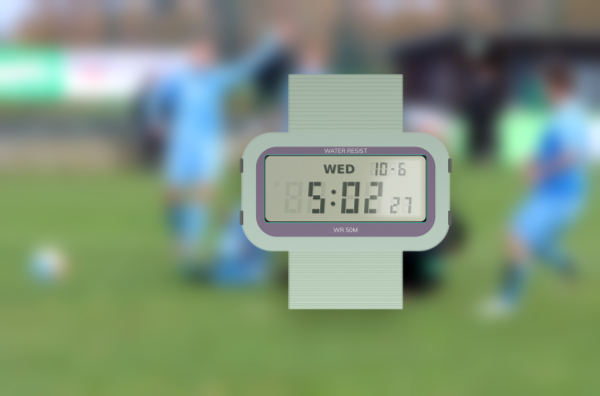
5 h 02 min 27 s
